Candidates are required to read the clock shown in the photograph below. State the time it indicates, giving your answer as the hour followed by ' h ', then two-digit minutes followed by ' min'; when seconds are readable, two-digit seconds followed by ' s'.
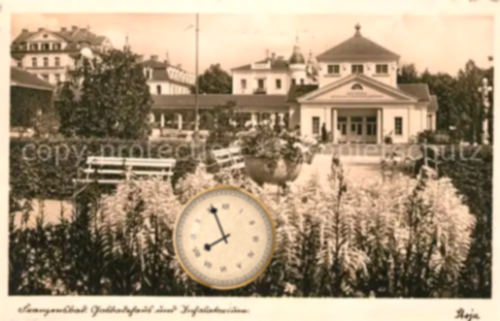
7 h 56 min
